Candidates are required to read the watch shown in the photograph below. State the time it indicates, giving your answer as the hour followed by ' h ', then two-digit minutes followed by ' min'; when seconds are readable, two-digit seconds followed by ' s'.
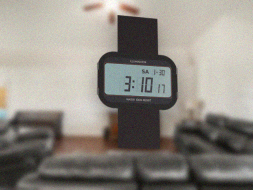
3 h 10 min 17 s
